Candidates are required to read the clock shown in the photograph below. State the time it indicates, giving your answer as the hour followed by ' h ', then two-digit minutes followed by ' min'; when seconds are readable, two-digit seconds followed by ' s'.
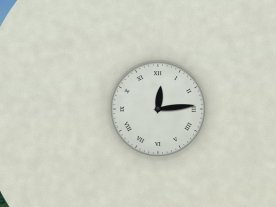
12 h 14 min
